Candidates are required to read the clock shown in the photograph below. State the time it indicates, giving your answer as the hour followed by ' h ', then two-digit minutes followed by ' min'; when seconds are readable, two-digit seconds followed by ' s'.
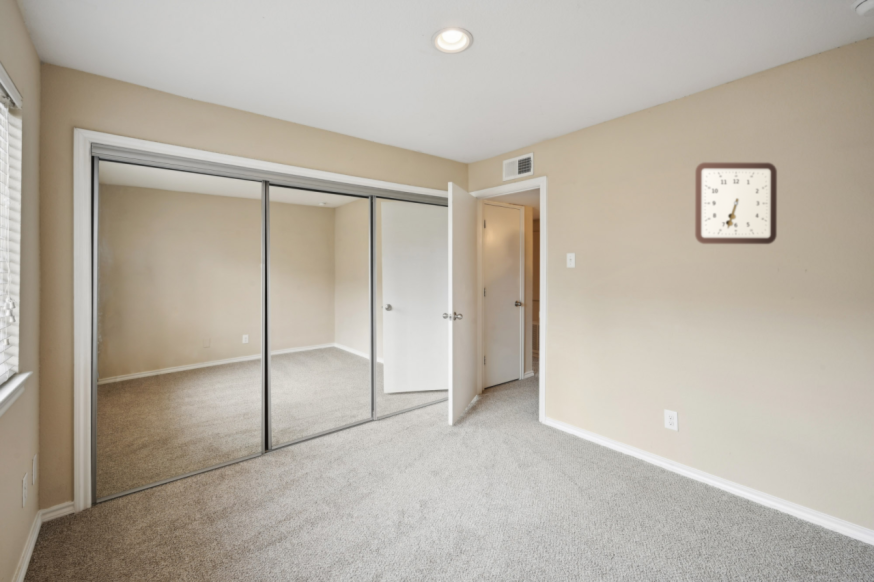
6 h 33 min
